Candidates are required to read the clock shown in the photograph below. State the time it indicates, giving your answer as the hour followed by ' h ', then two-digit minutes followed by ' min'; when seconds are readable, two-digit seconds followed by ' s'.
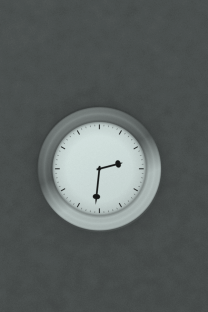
2 h 31 min
